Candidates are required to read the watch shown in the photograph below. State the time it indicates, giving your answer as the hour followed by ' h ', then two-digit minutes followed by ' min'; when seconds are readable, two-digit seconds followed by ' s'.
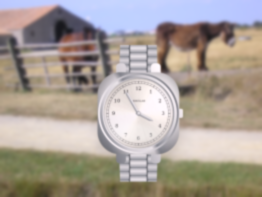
3 h 55 min
